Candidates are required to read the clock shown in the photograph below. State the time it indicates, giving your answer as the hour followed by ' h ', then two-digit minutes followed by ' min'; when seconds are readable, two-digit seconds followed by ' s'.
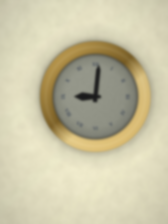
9 h 01 min
